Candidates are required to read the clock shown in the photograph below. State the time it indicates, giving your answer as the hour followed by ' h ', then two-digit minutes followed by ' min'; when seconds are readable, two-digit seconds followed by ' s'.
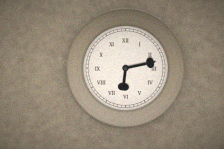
6 h 13 min
